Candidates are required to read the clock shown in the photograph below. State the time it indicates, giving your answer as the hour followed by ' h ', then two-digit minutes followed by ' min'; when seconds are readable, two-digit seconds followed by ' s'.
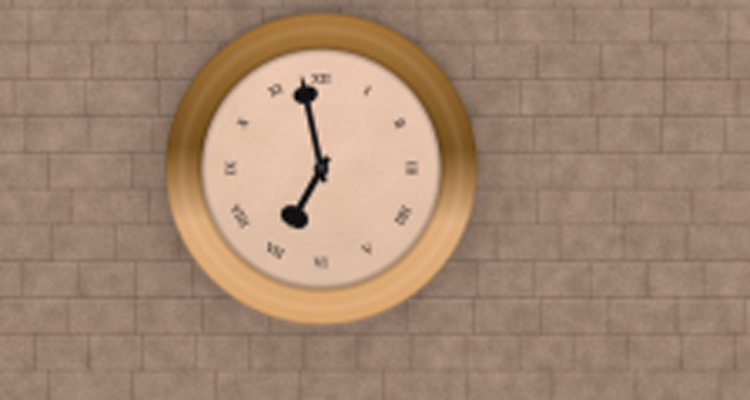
6 h 58 min
